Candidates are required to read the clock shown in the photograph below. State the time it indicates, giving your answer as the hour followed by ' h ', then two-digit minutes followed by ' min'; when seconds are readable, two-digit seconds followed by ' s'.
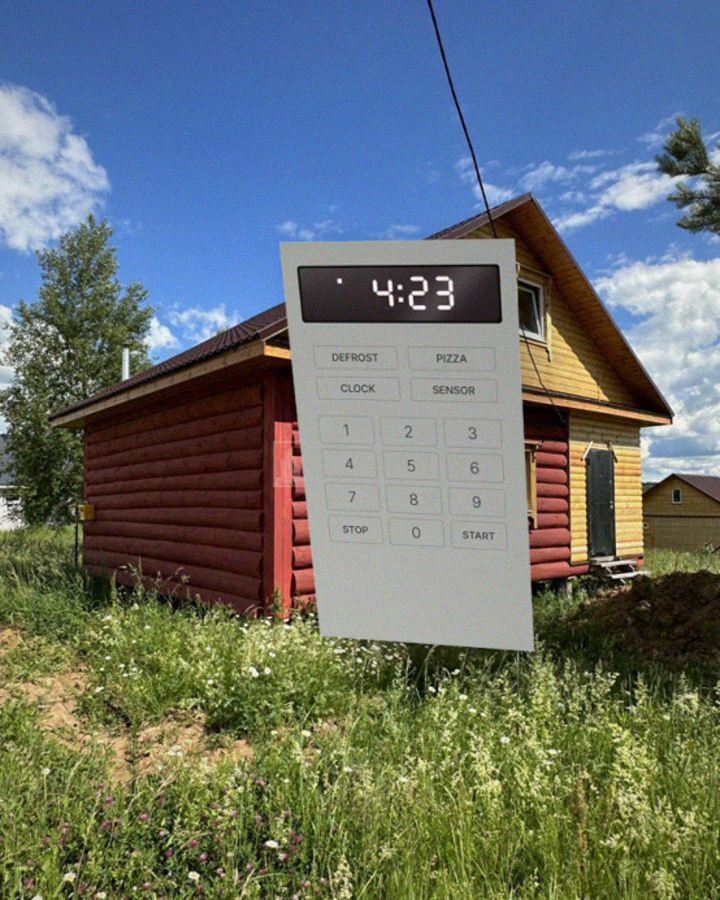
4 h 23 min
